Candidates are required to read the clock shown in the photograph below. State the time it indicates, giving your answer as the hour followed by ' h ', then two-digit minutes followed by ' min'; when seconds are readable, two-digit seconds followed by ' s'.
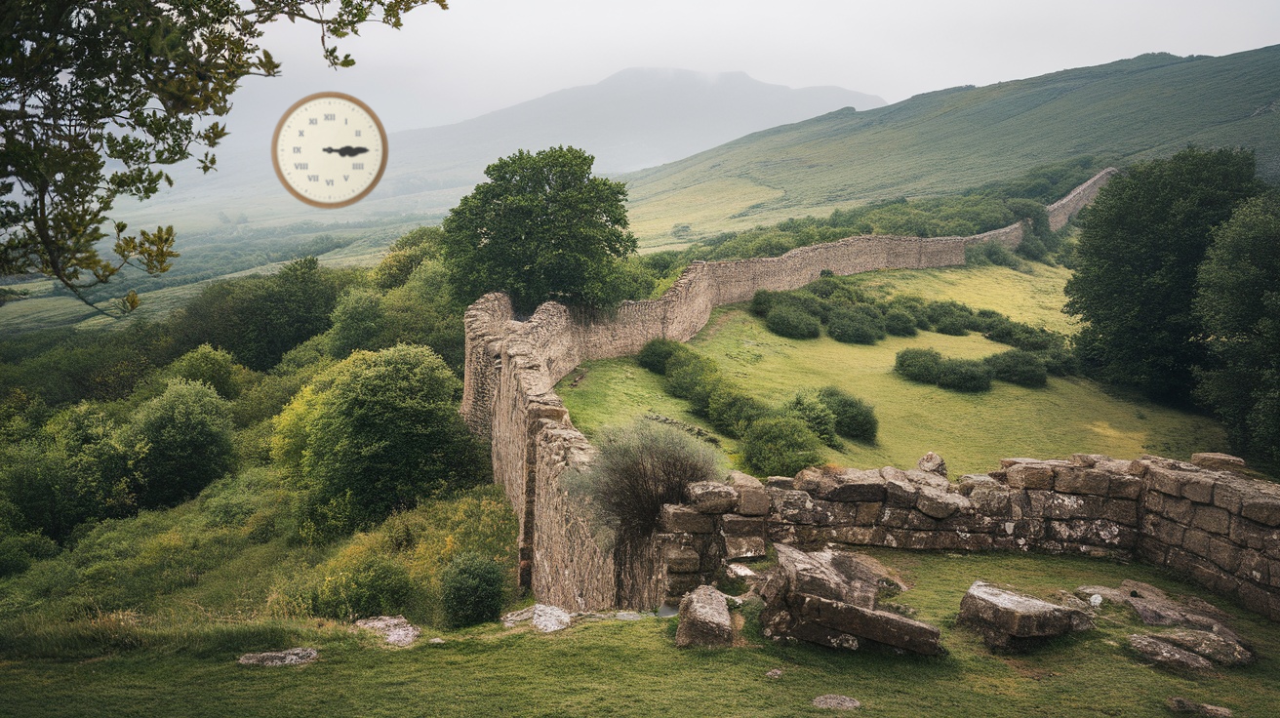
3 h 15 min
